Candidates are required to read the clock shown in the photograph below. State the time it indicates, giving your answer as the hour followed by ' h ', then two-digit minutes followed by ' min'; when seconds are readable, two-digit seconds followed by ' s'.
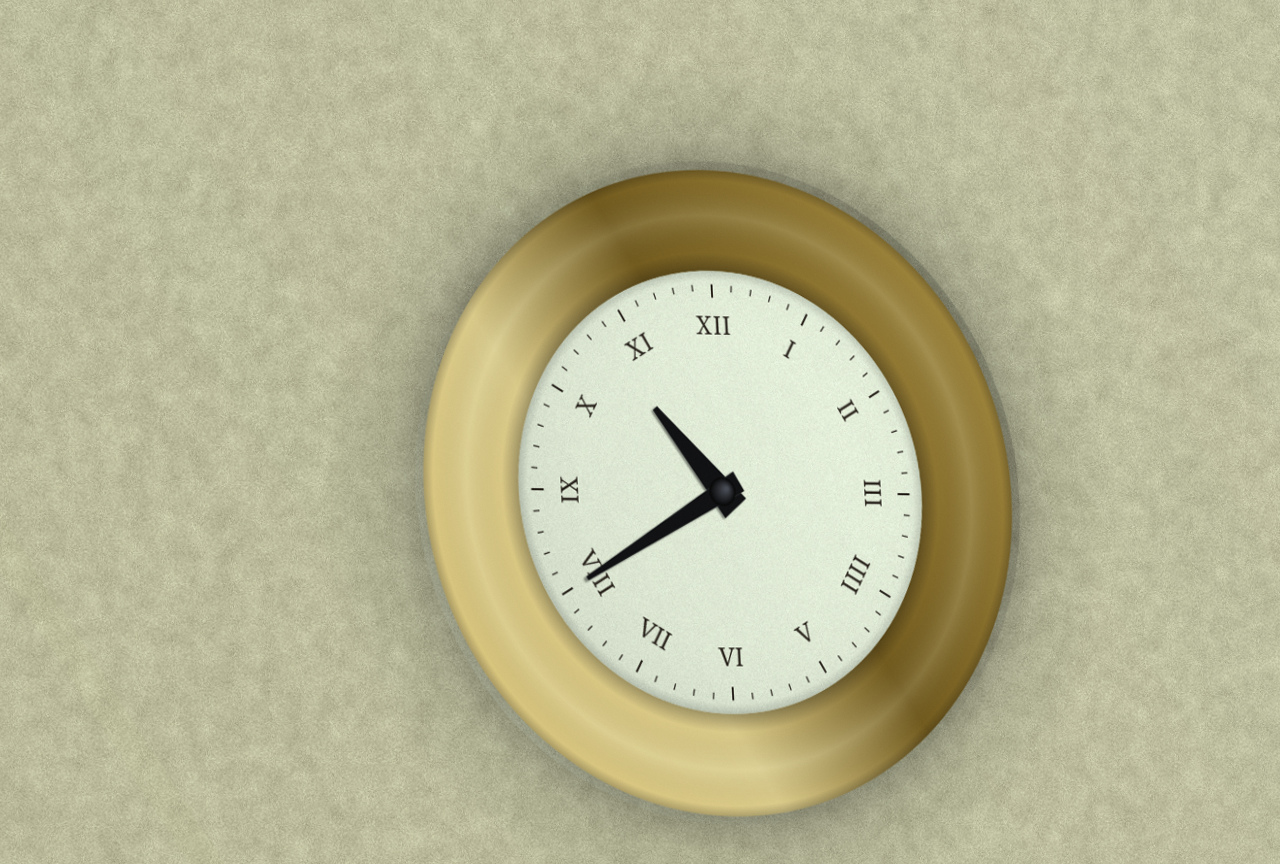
10 h 40 min
